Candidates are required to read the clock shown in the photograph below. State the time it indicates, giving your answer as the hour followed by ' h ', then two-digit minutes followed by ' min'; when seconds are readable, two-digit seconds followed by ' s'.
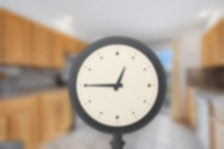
12 h 45 min
